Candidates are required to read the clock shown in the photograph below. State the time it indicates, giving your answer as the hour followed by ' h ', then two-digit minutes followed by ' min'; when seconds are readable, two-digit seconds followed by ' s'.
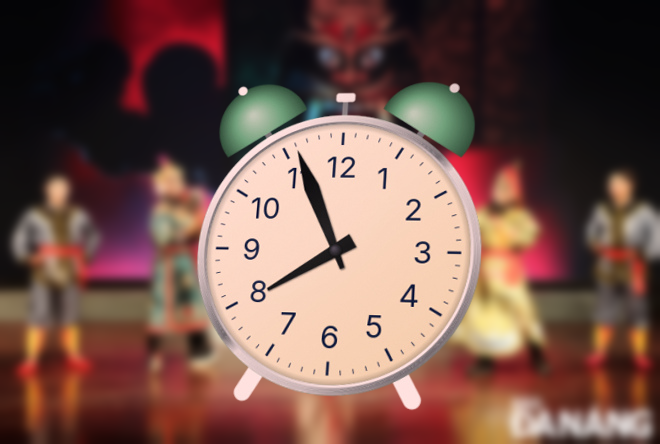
7 h 56 min
